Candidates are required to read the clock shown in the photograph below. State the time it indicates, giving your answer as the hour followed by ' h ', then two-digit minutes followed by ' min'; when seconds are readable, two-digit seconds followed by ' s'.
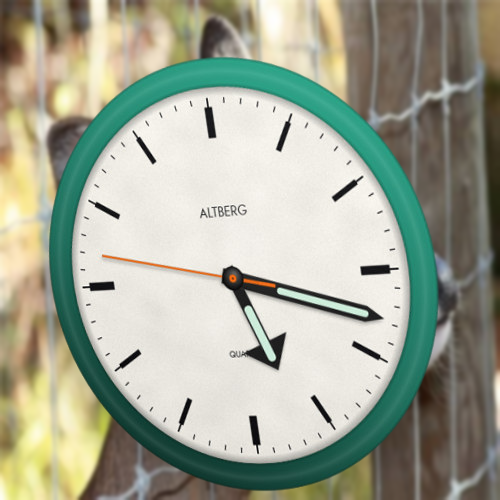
5 h 17 min 47 s
